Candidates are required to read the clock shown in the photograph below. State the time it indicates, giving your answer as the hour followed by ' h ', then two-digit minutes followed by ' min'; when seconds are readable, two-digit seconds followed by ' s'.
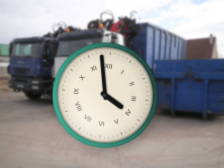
3 h 58 min
